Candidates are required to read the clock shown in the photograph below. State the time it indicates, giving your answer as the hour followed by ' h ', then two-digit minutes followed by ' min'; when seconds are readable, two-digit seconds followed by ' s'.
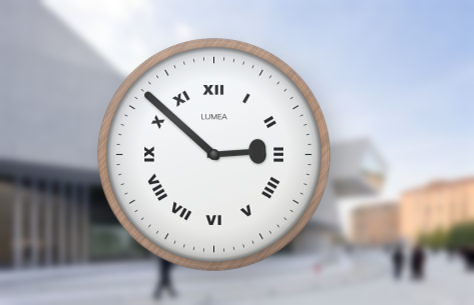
2 h 52 min
